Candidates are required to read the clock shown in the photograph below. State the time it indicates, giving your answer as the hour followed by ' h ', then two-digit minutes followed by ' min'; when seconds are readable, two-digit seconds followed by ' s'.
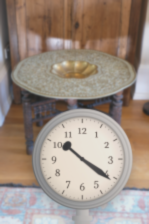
10 h 21 min
